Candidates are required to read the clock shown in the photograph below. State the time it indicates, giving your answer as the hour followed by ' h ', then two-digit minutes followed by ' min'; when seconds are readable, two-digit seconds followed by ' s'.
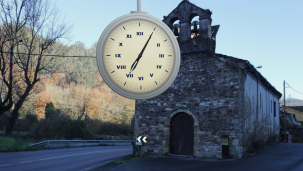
7 h 05 min
